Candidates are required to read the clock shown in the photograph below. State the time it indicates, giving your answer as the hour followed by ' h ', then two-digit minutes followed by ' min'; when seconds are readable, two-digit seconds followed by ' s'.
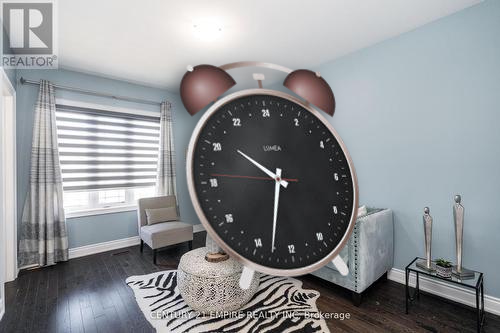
20 h 32 min 46 s
